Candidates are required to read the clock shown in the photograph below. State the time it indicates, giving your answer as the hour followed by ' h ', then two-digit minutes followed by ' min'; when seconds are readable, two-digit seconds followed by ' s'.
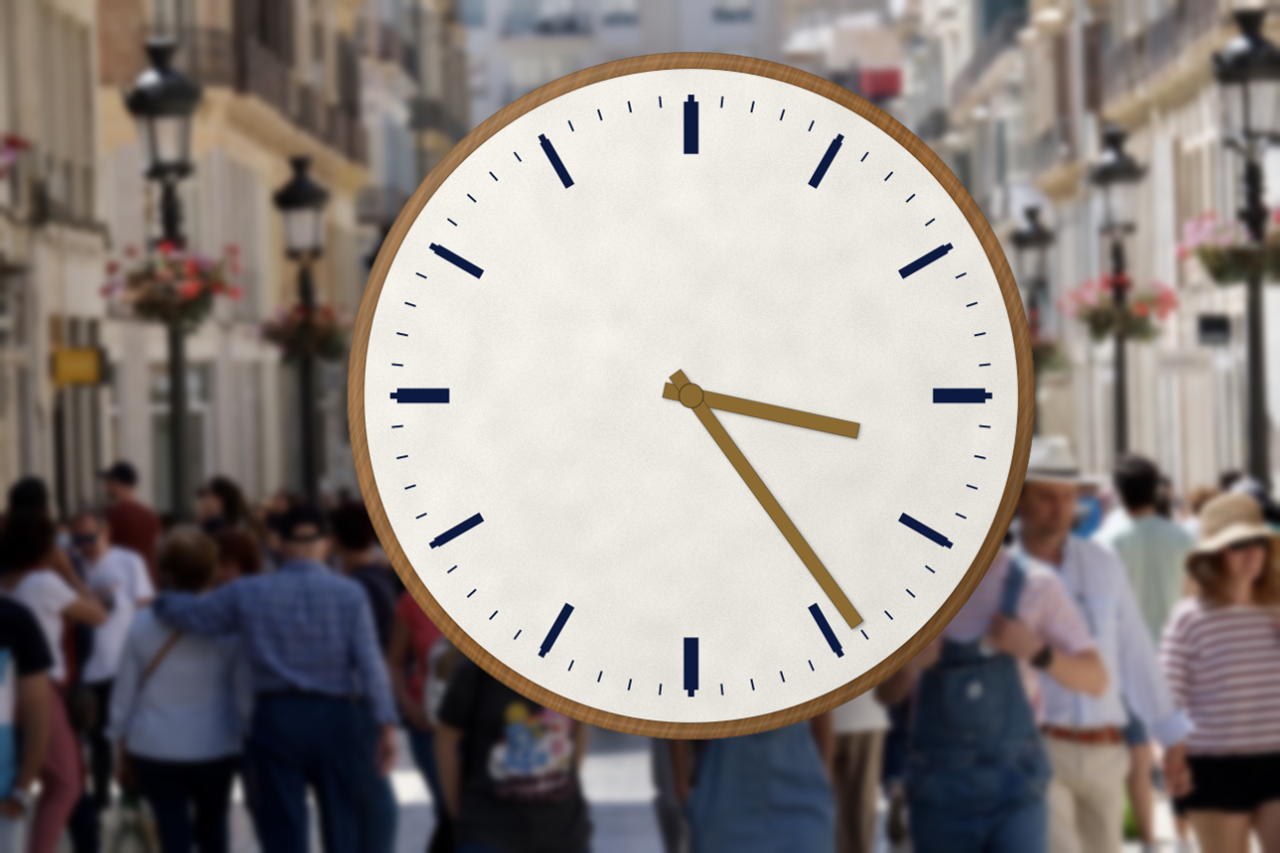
3 h 24 min
